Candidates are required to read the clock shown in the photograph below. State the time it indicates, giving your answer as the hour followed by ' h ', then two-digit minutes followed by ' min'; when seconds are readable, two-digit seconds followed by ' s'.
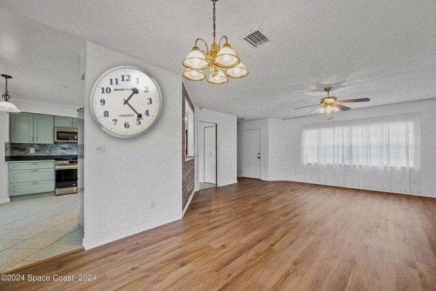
1 h 23 min
